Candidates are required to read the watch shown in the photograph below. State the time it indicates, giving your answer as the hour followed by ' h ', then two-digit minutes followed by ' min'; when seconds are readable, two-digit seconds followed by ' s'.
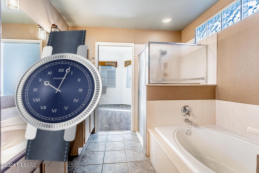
10 h 03 min
